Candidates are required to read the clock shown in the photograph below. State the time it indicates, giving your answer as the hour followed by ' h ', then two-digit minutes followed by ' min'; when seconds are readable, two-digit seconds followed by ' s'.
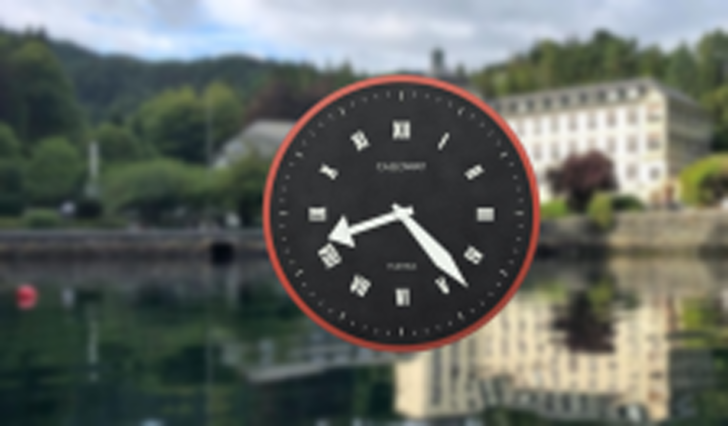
8 h 23 min
